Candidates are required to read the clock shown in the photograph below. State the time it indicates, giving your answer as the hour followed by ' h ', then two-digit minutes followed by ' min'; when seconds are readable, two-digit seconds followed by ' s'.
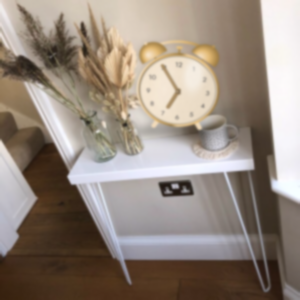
6 h 55 min
